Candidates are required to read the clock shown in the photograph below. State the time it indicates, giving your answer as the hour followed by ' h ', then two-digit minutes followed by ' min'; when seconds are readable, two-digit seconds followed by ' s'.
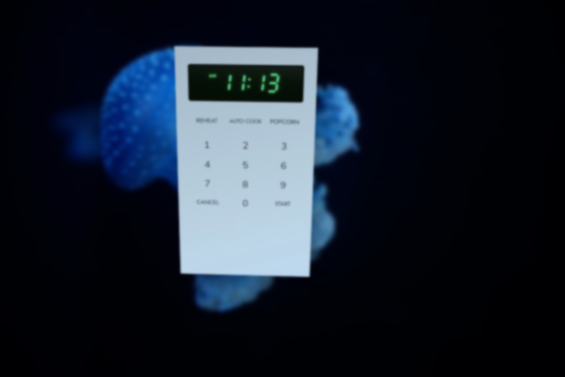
11 h 13 min
